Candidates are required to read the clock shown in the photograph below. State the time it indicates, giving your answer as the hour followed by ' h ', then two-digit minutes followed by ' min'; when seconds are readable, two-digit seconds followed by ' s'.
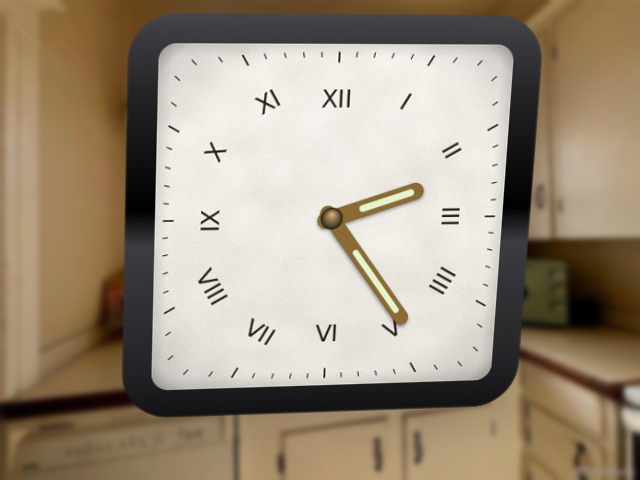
2 h 24 min
